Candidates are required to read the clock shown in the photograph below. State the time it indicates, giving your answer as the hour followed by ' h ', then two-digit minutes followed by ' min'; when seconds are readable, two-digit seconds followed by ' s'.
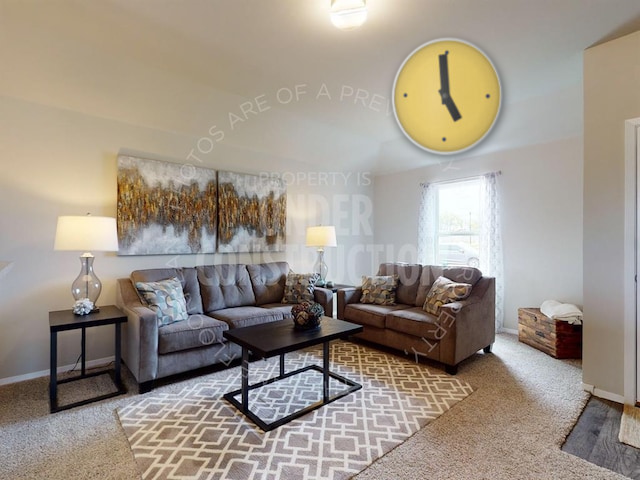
4 h 59 min
